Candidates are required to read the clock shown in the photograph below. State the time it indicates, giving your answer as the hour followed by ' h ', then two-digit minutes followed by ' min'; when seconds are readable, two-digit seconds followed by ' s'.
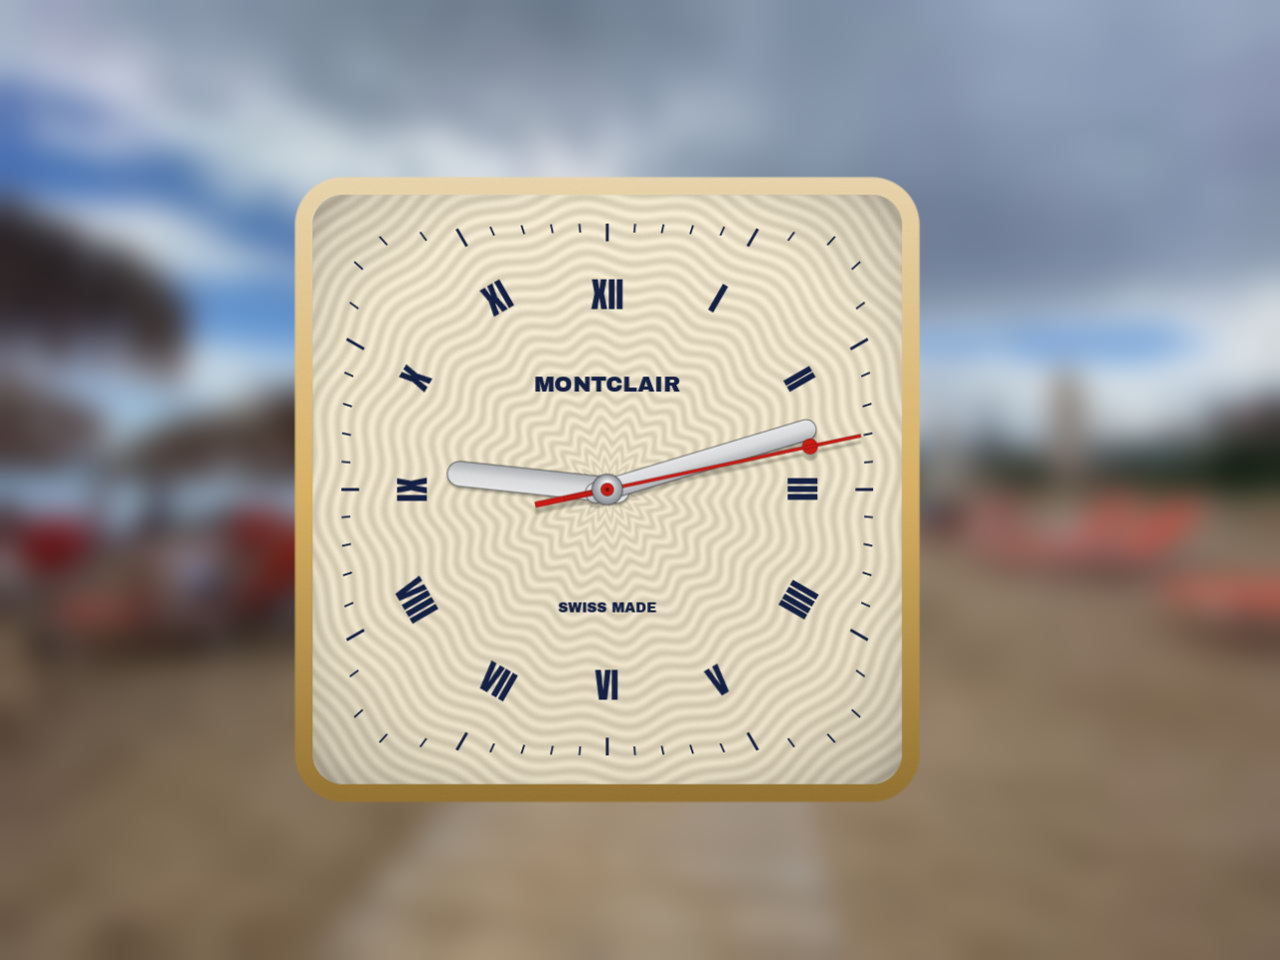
9 h 12 min 13 s
